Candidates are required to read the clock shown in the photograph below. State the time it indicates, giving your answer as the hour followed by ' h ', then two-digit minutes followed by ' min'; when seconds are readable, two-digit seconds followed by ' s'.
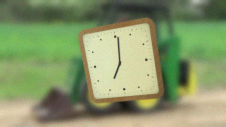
7 h 01 min
